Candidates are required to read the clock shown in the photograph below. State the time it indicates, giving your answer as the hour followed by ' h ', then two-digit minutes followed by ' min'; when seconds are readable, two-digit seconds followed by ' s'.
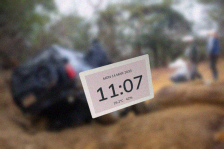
11 h 07 min
